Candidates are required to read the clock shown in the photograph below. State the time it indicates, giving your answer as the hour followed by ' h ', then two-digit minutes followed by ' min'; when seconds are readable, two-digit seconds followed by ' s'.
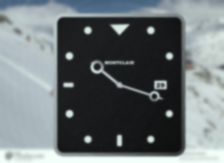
10 h 18 min
